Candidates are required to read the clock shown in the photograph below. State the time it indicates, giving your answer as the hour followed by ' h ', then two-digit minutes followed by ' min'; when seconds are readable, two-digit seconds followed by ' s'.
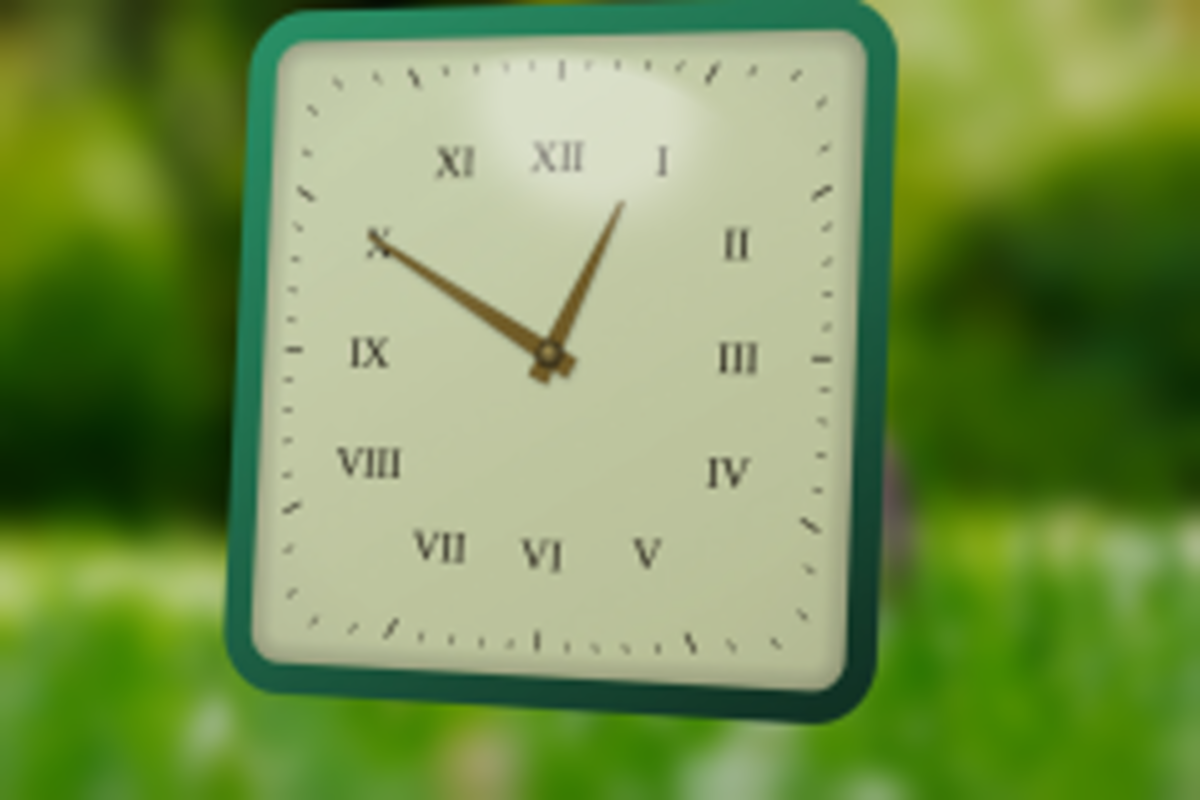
12 h 50 min
